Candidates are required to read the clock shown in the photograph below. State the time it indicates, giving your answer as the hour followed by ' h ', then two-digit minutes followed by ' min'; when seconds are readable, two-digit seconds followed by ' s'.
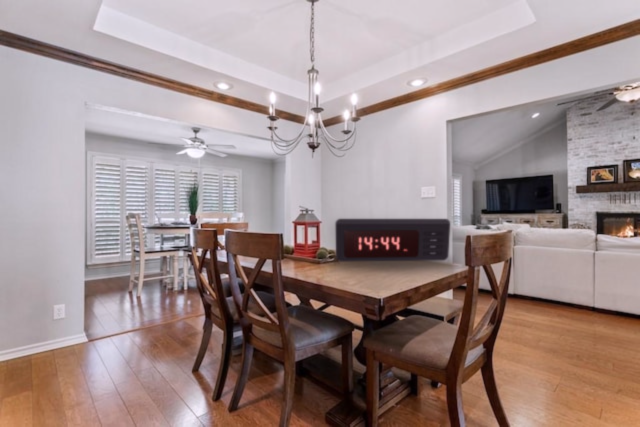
14 h 44 min
